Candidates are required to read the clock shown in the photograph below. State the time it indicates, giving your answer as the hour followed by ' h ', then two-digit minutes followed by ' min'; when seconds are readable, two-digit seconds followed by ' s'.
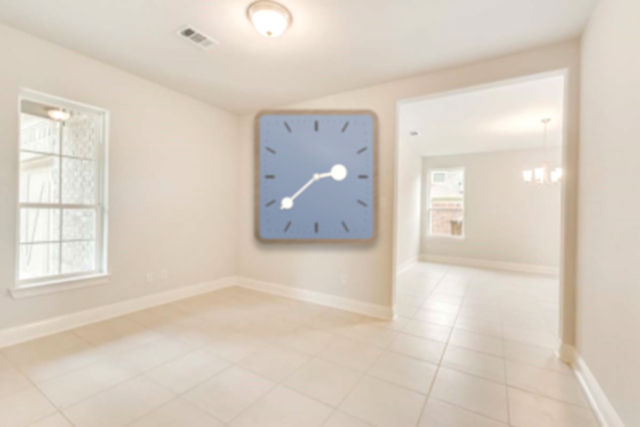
2 h 38 min
